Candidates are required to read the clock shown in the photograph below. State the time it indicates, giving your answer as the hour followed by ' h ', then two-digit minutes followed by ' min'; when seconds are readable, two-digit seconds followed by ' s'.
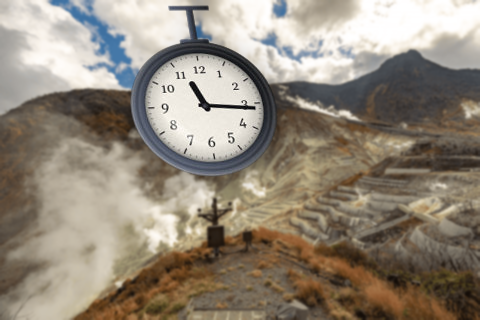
11 h 16 min
